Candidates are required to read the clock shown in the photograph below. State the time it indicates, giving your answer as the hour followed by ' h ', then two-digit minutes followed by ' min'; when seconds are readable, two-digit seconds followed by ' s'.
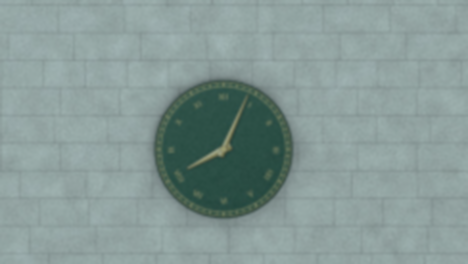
8 h 04 min
